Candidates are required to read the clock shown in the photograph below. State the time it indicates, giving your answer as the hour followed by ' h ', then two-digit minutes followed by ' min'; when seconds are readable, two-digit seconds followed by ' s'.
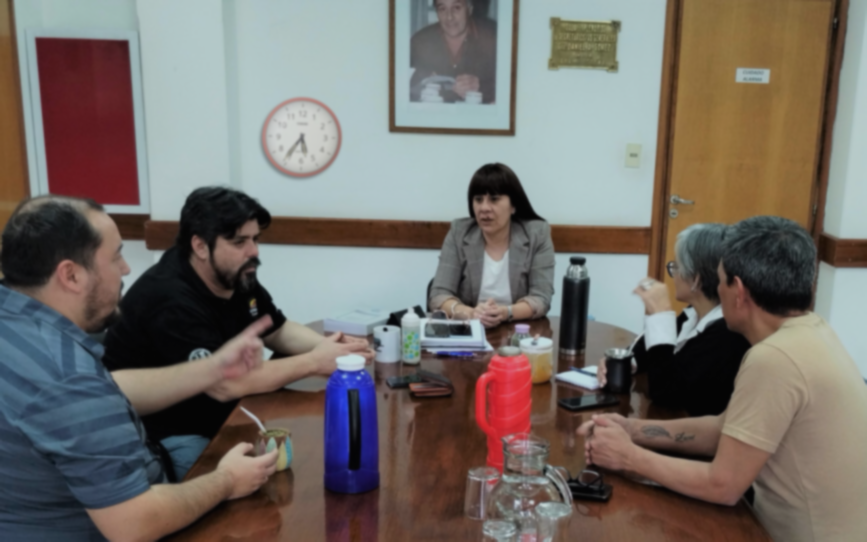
5 h 36 min
